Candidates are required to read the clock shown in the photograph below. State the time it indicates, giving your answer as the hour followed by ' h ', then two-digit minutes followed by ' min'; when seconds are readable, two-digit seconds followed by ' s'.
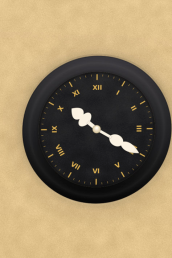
10 h 20 min
